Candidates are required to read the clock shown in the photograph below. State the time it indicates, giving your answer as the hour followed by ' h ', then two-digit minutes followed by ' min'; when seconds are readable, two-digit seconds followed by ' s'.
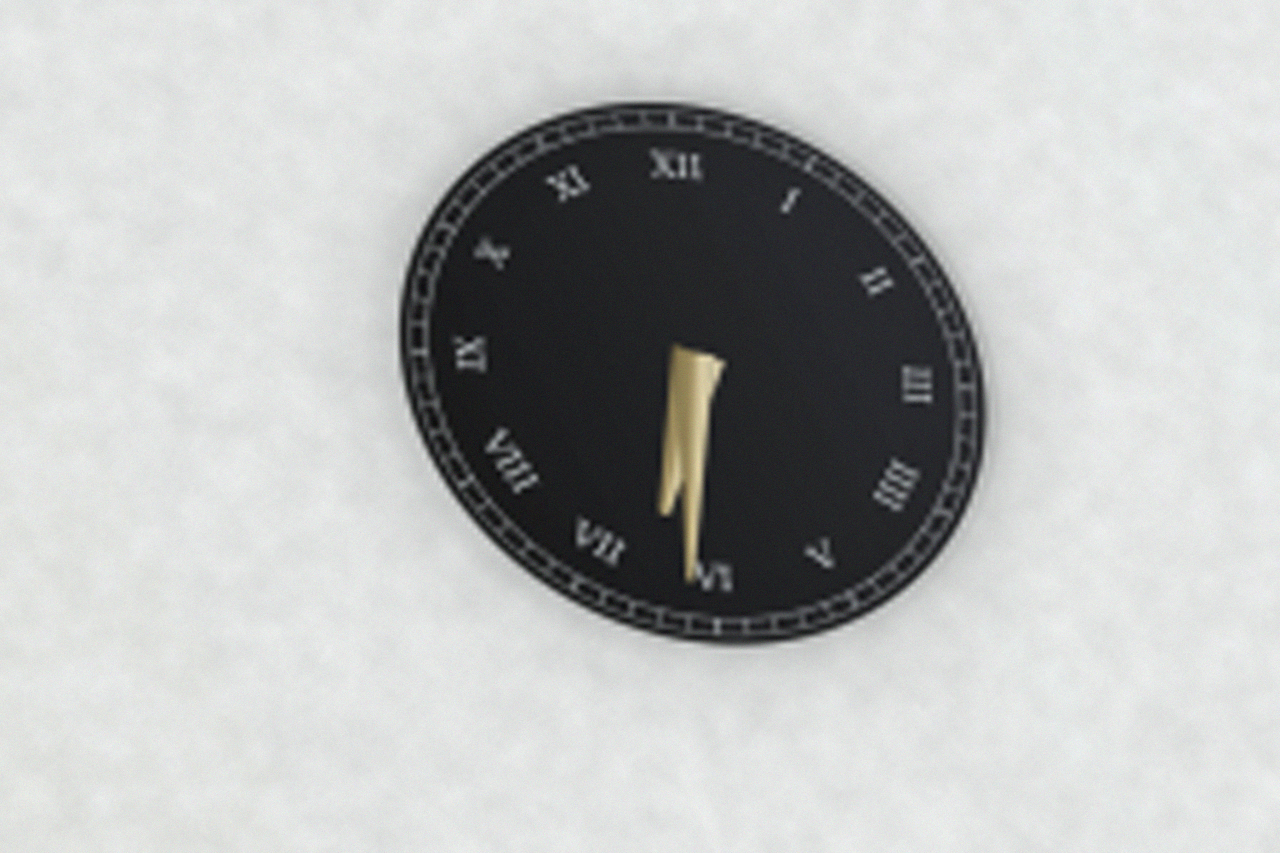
6 h 31 min
